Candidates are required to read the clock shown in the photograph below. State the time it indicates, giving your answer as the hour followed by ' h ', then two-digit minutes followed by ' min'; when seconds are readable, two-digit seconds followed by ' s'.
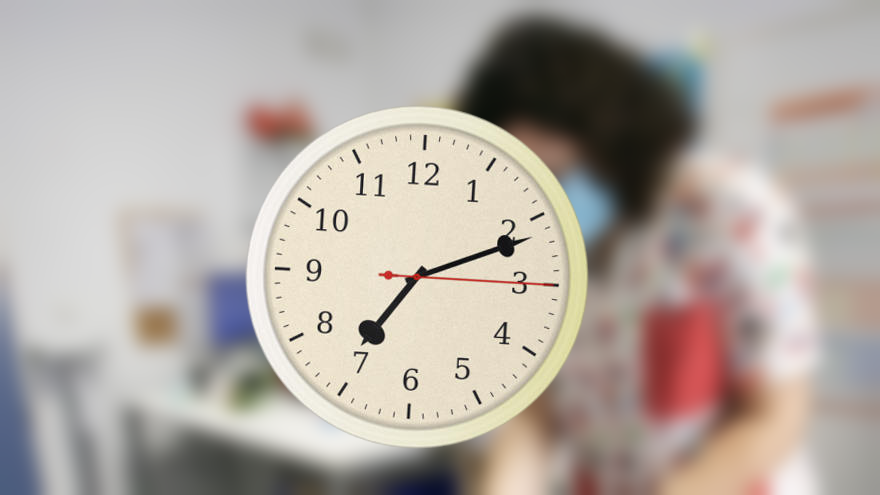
7 h 11 min 15 s
